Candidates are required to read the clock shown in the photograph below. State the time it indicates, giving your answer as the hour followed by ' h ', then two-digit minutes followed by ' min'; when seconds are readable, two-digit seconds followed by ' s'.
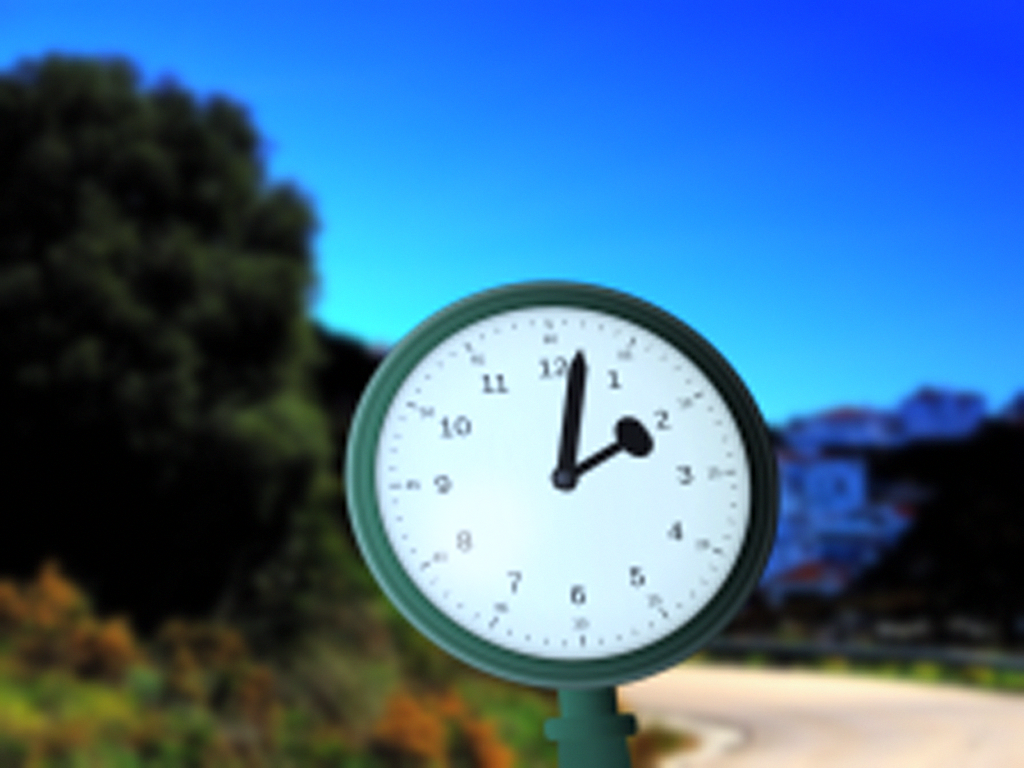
2 h 02 min
